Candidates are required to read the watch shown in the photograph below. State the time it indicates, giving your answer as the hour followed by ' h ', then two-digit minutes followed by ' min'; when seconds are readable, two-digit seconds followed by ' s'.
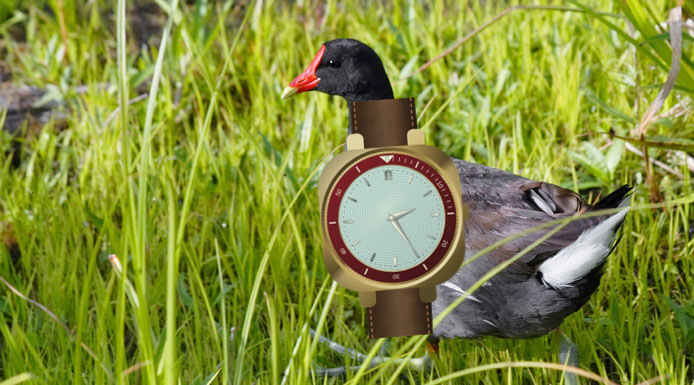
2 h 25 min
